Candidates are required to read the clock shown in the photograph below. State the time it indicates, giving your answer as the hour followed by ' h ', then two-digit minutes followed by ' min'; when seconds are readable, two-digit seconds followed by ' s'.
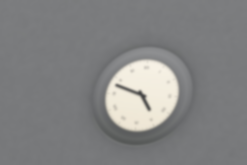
4 h 48 min
